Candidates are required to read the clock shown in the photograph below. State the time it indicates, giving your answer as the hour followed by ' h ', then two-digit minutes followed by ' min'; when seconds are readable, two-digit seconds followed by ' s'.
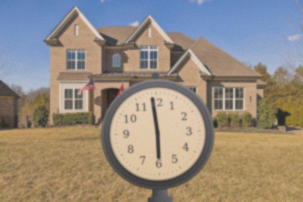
5 h 59 min
